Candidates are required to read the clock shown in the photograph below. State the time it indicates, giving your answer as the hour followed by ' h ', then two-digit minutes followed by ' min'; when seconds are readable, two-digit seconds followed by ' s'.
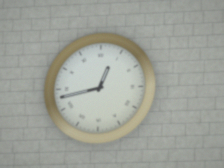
12 h 43 min
